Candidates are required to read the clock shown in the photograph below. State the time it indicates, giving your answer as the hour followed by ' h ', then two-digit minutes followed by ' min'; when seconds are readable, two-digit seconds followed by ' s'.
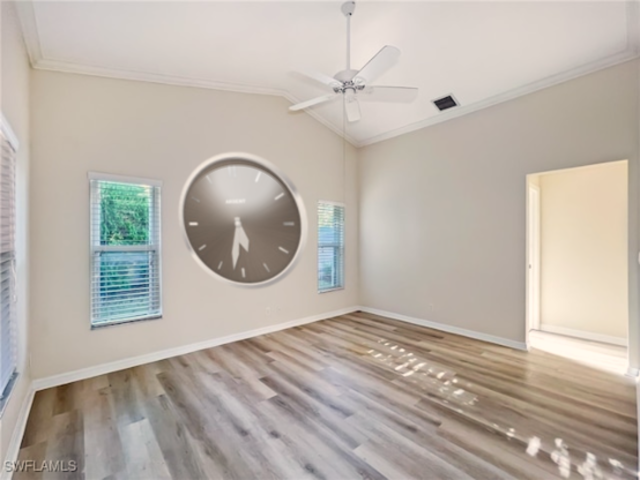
5 h 32 min
